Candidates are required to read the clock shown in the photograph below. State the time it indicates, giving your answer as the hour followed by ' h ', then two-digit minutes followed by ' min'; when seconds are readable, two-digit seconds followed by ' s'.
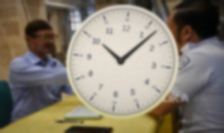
10 h 07 min
